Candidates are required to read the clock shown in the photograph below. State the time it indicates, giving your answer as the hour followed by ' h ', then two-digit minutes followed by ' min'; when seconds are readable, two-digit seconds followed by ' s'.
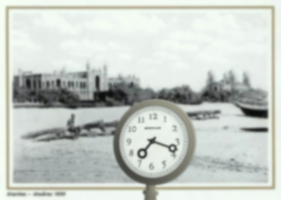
7 h 18 min
